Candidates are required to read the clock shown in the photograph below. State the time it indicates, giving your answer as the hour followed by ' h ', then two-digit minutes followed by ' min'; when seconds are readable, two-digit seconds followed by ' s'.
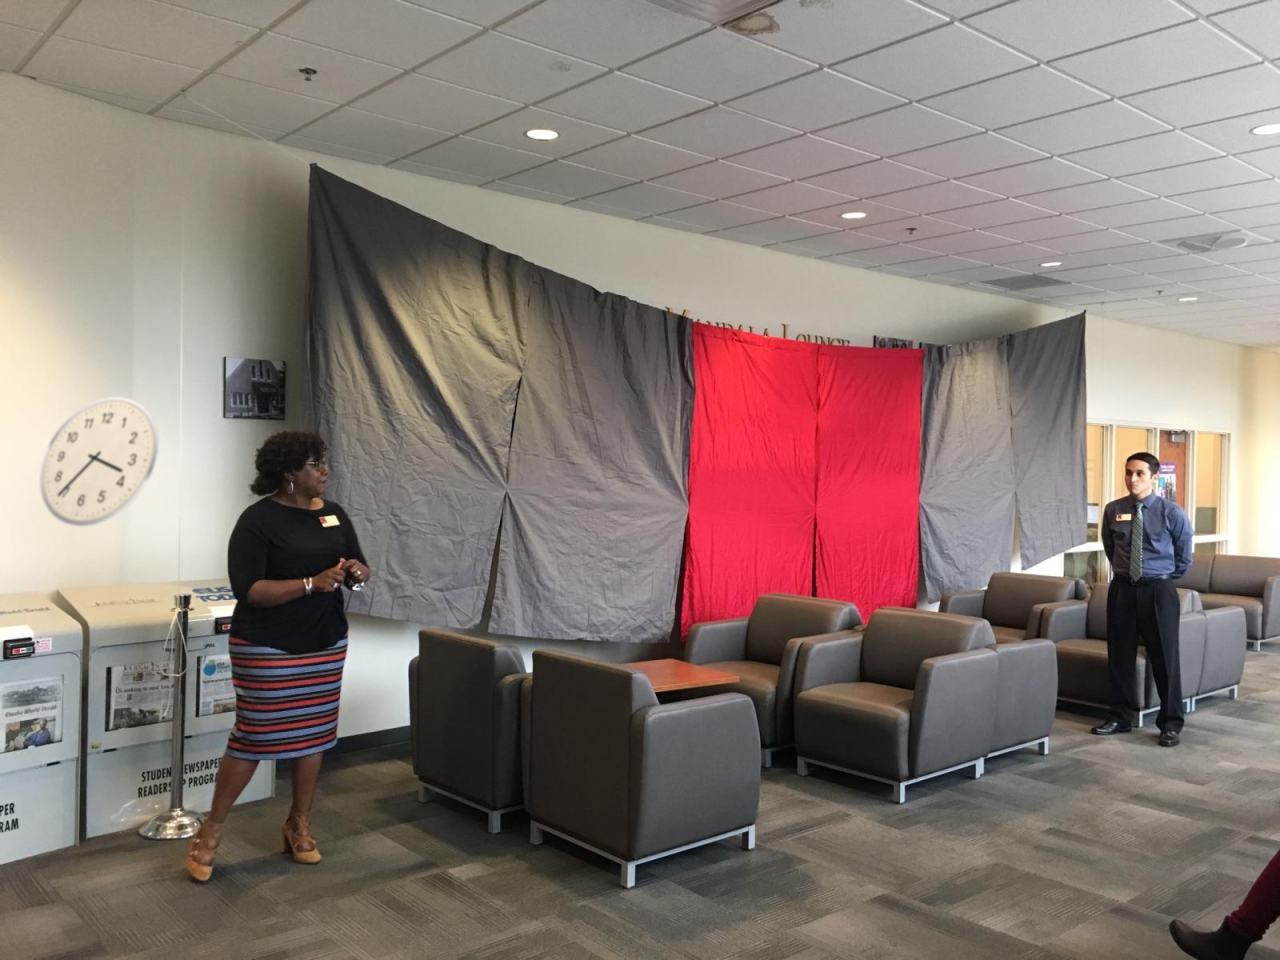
3 h 36 min
